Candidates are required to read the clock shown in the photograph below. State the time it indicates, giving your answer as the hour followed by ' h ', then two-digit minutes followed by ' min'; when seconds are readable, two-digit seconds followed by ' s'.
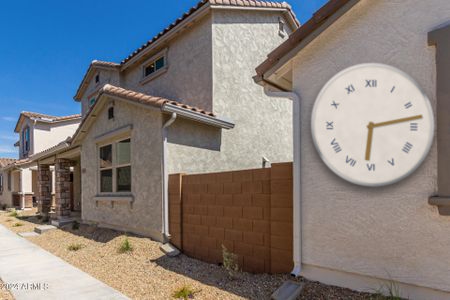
6 h 13 min
